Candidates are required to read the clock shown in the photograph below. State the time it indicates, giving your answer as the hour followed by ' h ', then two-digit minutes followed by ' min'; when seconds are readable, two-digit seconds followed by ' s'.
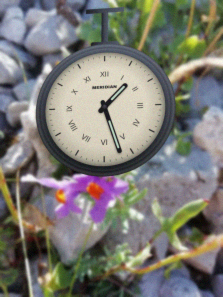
1 h 27 min
